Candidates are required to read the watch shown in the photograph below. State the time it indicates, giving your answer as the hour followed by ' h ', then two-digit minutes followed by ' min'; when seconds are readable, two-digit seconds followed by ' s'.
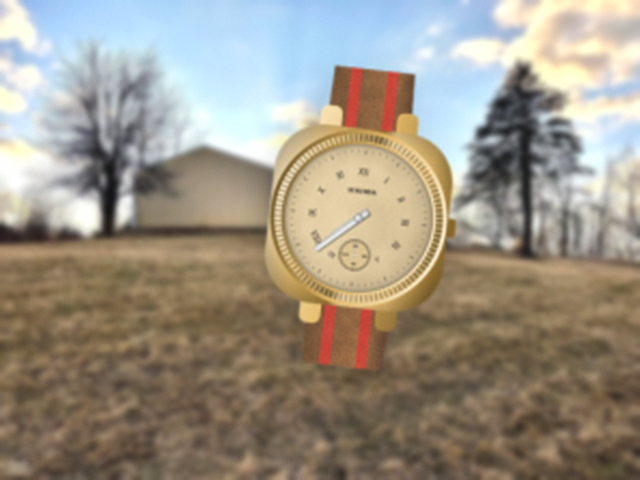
7 h 38 min
